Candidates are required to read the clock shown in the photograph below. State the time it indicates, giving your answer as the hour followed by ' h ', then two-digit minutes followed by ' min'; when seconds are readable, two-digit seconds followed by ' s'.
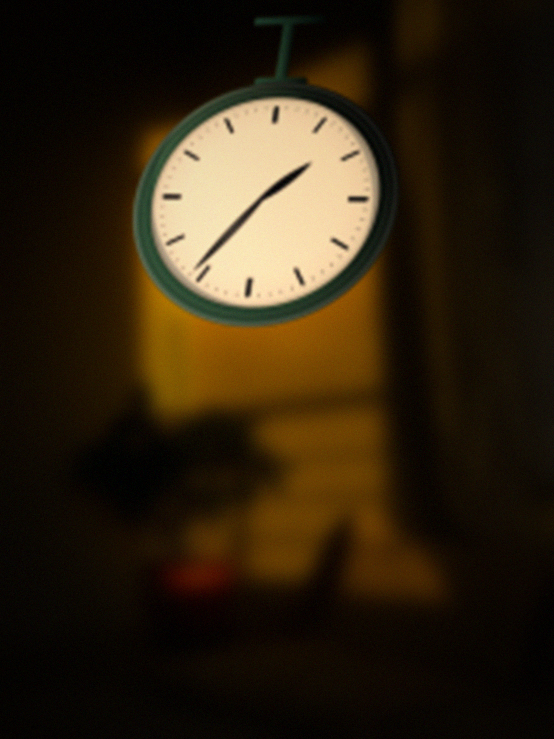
1 h 36 min
